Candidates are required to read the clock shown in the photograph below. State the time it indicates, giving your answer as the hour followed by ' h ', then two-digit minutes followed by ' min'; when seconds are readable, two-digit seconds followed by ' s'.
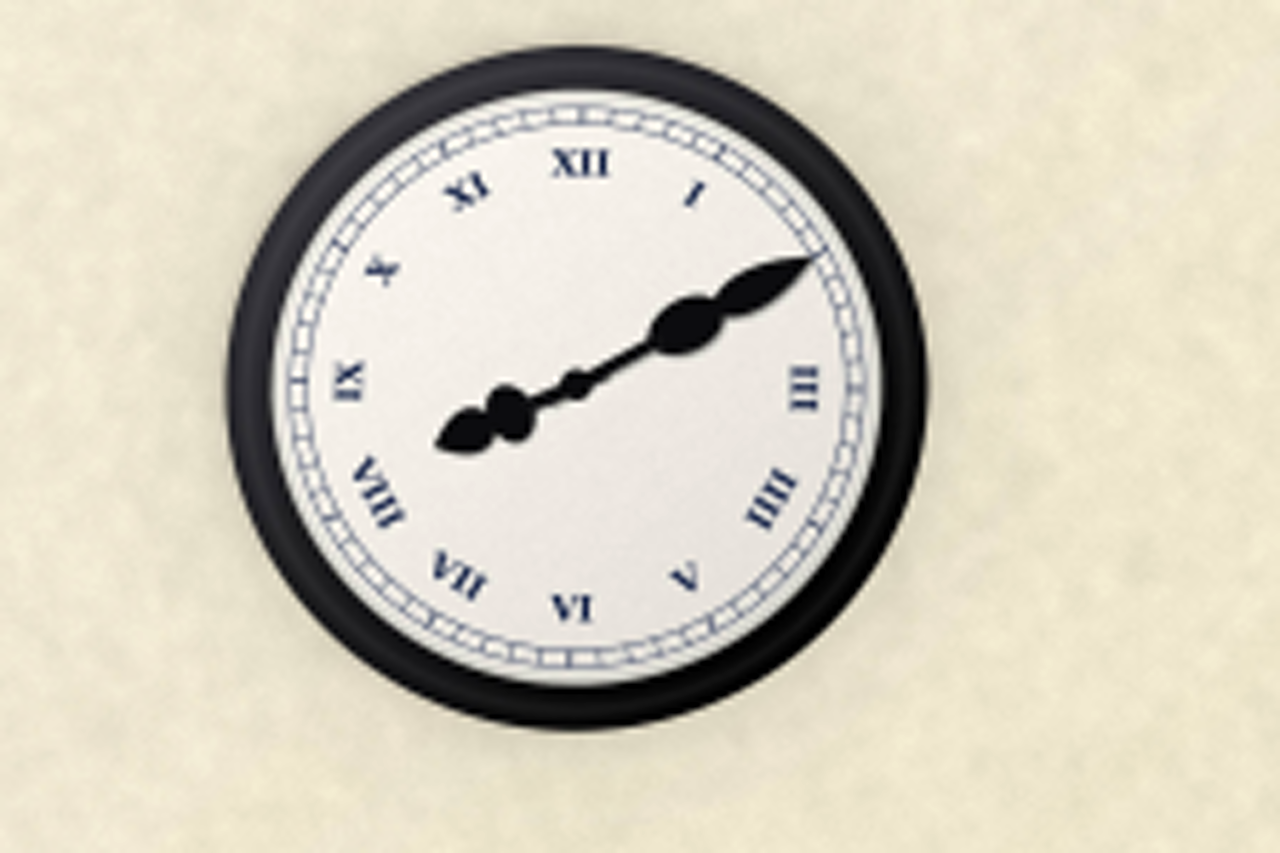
8 h 10 min
